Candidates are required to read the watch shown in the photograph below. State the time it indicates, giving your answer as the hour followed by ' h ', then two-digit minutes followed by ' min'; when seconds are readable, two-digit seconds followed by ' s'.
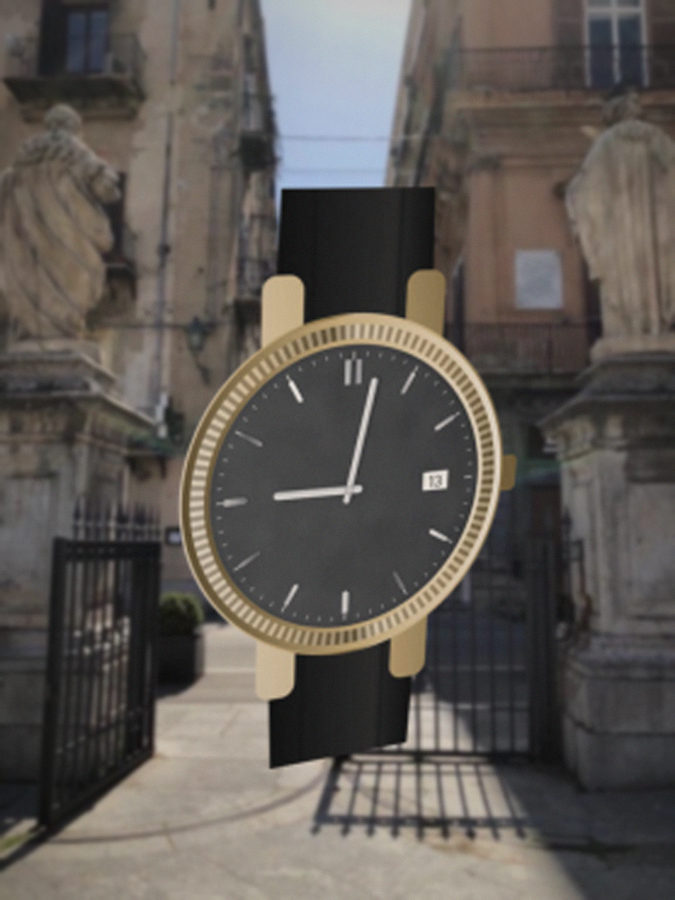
9 h 02 min
